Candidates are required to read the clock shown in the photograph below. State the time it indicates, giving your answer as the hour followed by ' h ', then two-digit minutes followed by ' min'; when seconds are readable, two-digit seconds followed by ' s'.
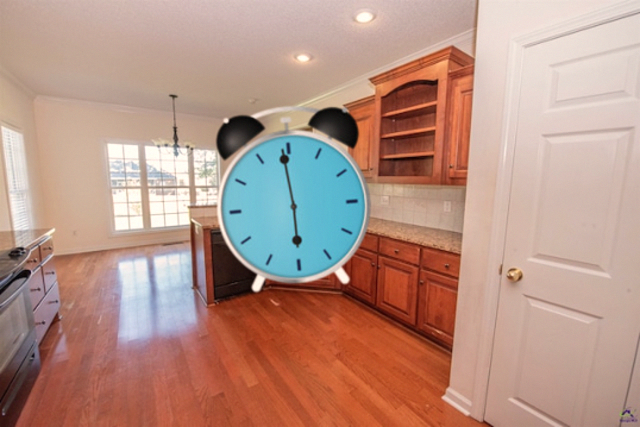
5 h 59 min
